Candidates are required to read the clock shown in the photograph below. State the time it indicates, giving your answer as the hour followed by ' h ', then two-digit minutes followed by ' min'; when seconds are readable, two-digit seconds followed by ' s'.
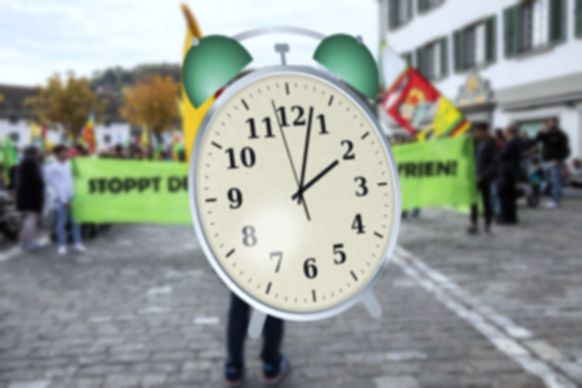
2 h 02 min 58 s
